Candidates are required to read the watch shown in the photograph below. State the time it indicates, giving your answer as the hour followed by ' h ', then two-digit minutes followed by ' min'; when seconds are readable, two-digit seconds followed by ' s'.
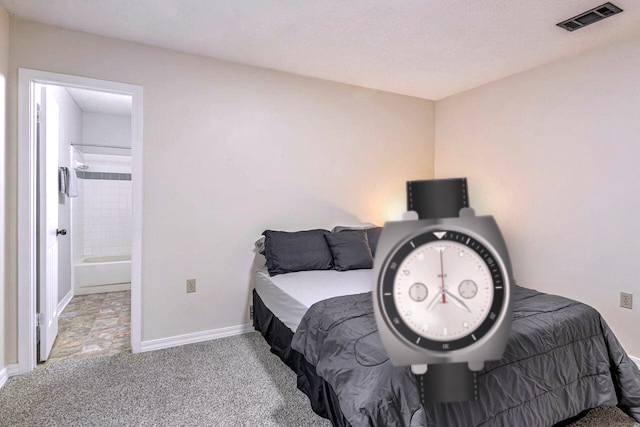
7 h 22 min
